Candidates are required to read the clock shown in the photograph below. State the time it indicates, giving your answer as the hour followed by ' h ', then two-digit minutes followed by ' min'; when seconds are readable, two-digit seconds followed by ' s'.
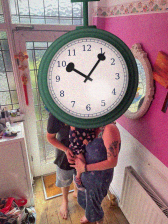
10 h 06 min
